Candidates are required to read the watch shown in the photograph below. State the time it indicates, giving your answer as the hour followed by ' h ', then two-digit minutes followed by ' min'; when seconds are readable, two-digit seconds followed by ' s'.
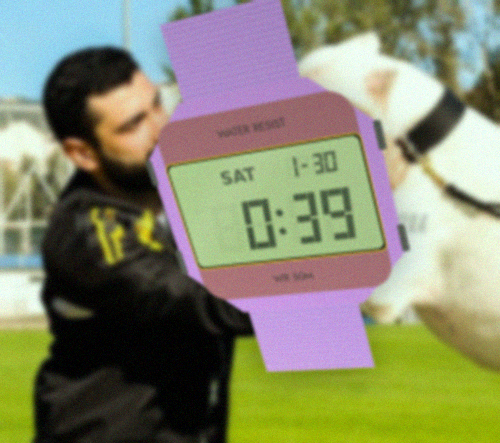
0 h 39 min
